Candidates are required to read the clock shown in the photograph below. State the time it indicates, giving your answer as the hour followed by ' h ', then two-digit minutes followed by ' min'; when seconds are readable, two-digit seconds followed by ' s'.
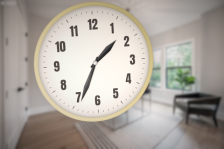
1 h 34 min
